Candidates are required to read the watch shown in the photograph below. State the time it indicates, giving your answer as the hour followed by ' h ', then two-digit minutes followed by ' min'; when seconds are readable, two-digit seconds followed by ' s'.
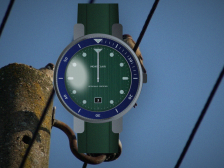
12 h 00 min
